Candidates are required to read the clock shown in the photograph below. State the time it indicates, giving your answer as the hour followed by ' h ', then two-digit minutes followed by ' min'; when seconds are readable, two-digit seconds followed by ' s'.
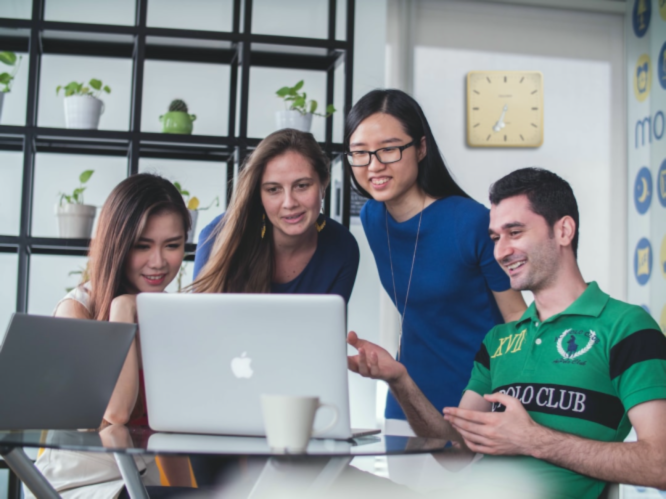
6 h 34 min
